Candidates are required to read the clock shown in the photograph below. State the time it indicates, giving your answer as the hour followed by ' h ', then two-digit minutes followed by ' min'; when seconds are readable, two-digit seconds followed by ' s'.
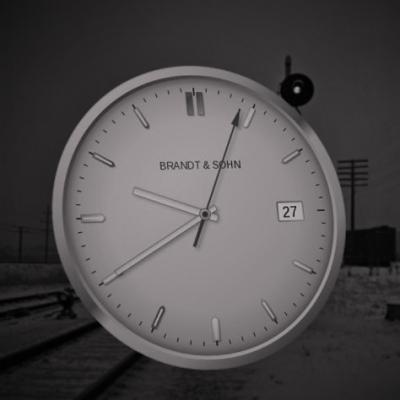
9 h 40 min 04 s
